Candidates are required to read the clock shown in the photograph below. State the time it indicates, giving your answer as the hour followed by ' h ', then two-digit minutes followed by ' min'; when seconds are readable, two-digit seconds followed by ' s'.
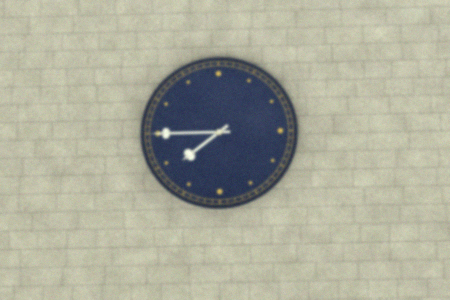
7 h 45 min
